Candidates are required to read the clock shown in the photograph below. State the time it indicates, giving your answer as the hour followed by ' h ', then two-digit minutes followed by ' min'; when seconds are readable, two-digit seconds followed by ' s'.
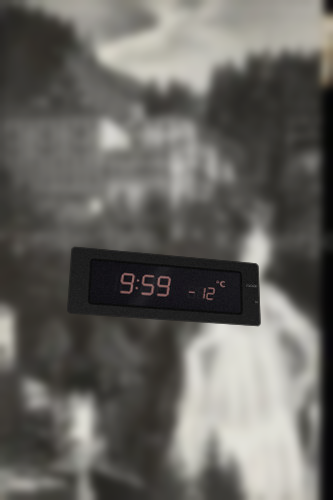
9 h 59 min
